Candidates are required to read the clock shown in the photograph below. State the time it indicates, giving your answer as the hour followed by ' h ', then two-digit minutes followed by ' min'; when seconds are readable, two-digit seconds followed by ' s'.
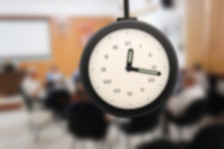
12 h 17 min
